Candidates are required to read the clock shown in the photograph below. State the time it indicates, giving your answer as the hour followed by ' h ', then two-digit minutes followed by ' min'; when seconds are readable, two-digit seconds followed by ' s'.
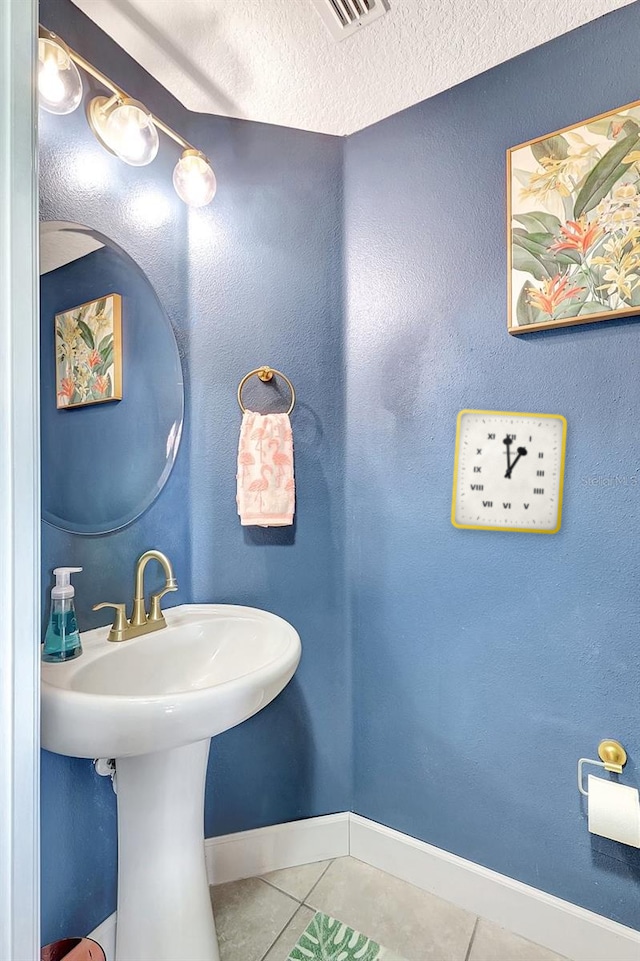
12 h 59 min
